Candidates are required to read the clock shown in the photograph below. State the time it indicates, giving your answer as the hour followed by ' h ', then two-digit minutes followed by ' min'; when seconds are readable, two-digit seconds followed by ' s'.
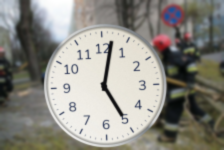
5 h 02 min
